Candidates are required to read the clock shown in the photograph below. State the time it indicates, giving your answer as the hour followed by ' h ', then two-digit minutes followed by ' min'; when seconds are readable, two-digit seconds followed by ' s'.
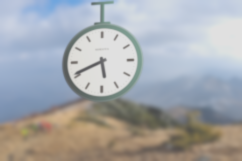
5 h 41 min
